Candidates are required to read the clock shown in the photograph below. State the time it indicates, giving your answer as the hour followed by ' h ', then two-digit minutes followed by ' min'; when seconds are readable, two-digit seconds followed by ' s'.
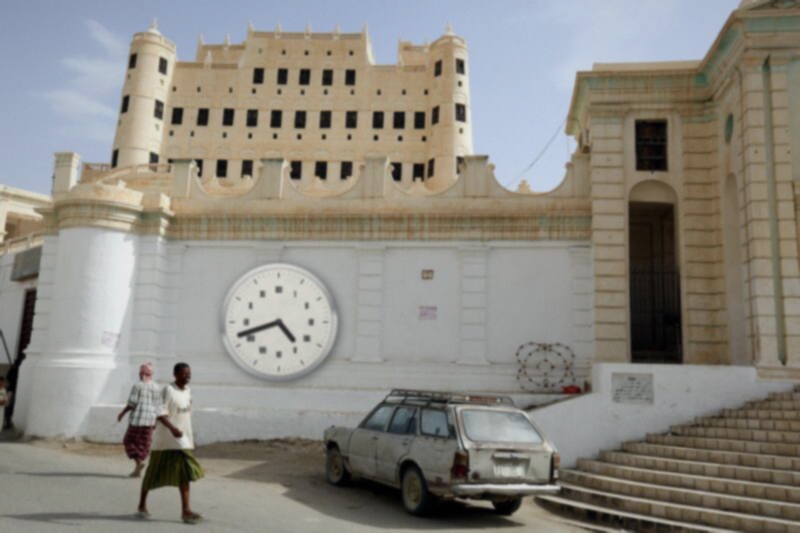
4 h 42 min
